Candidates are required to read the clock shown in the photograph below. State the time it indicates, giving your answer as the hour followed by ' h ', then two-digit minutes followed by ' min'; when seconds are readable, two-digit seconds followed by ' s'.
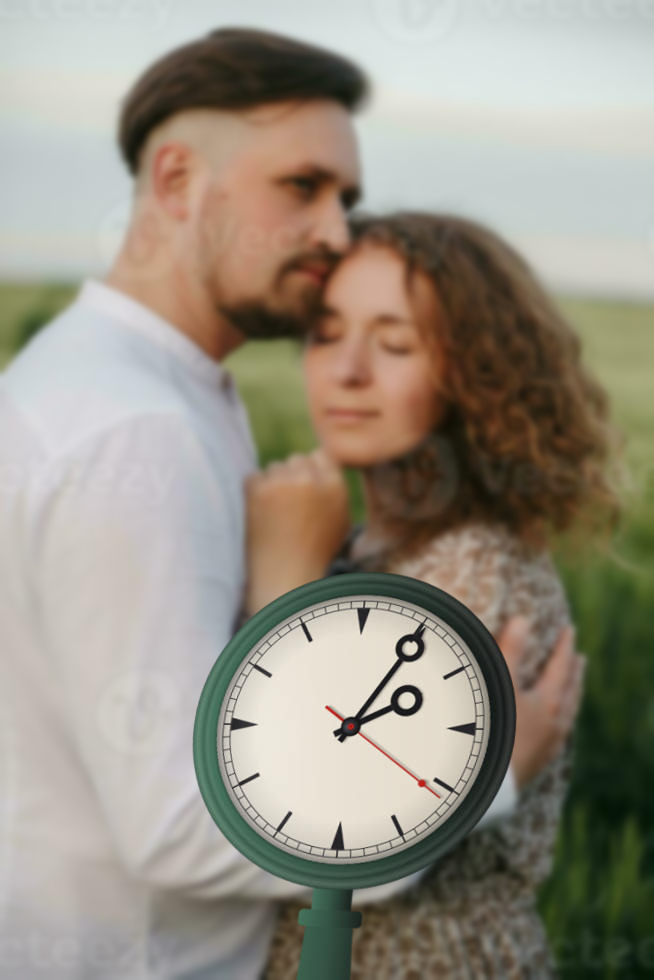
2 h 05 min 21 s
